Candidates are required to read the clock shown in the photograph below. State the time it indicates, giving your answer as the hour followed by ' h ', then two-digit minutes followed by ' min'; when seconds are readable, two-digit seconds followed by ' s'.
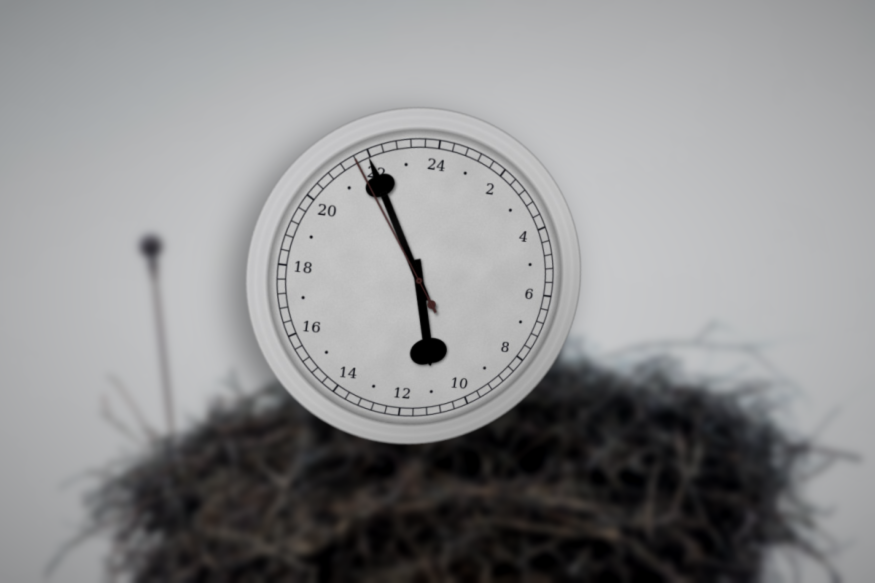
10 h 54 min 54 s
